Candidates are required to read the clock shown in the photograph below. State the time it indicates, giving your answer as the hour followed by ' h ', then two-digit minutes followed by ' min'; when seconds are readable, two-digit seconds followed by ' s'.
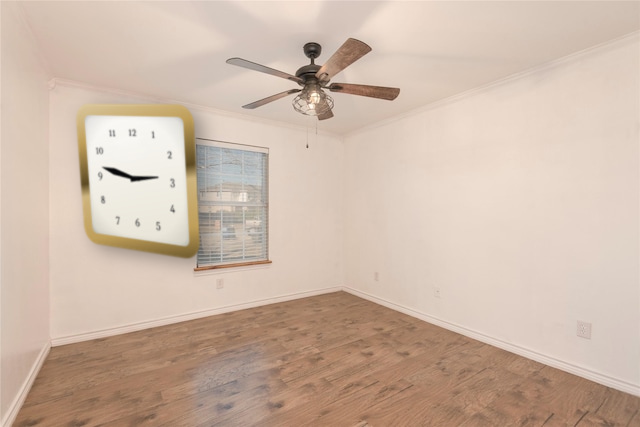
2 h 47 min
